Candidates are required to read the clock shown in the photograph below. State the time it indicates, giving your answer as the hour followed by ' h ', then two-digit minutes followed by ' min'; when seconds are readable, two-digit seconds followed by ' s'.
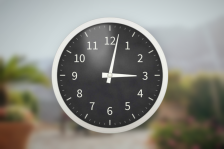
3 h 02 min
